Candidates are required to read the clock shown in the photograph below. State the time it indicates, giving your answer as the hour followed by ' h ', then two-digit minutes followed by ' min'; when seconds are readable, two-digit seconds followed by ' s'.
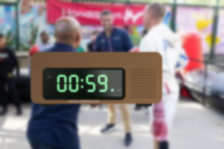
0 h 59 min
